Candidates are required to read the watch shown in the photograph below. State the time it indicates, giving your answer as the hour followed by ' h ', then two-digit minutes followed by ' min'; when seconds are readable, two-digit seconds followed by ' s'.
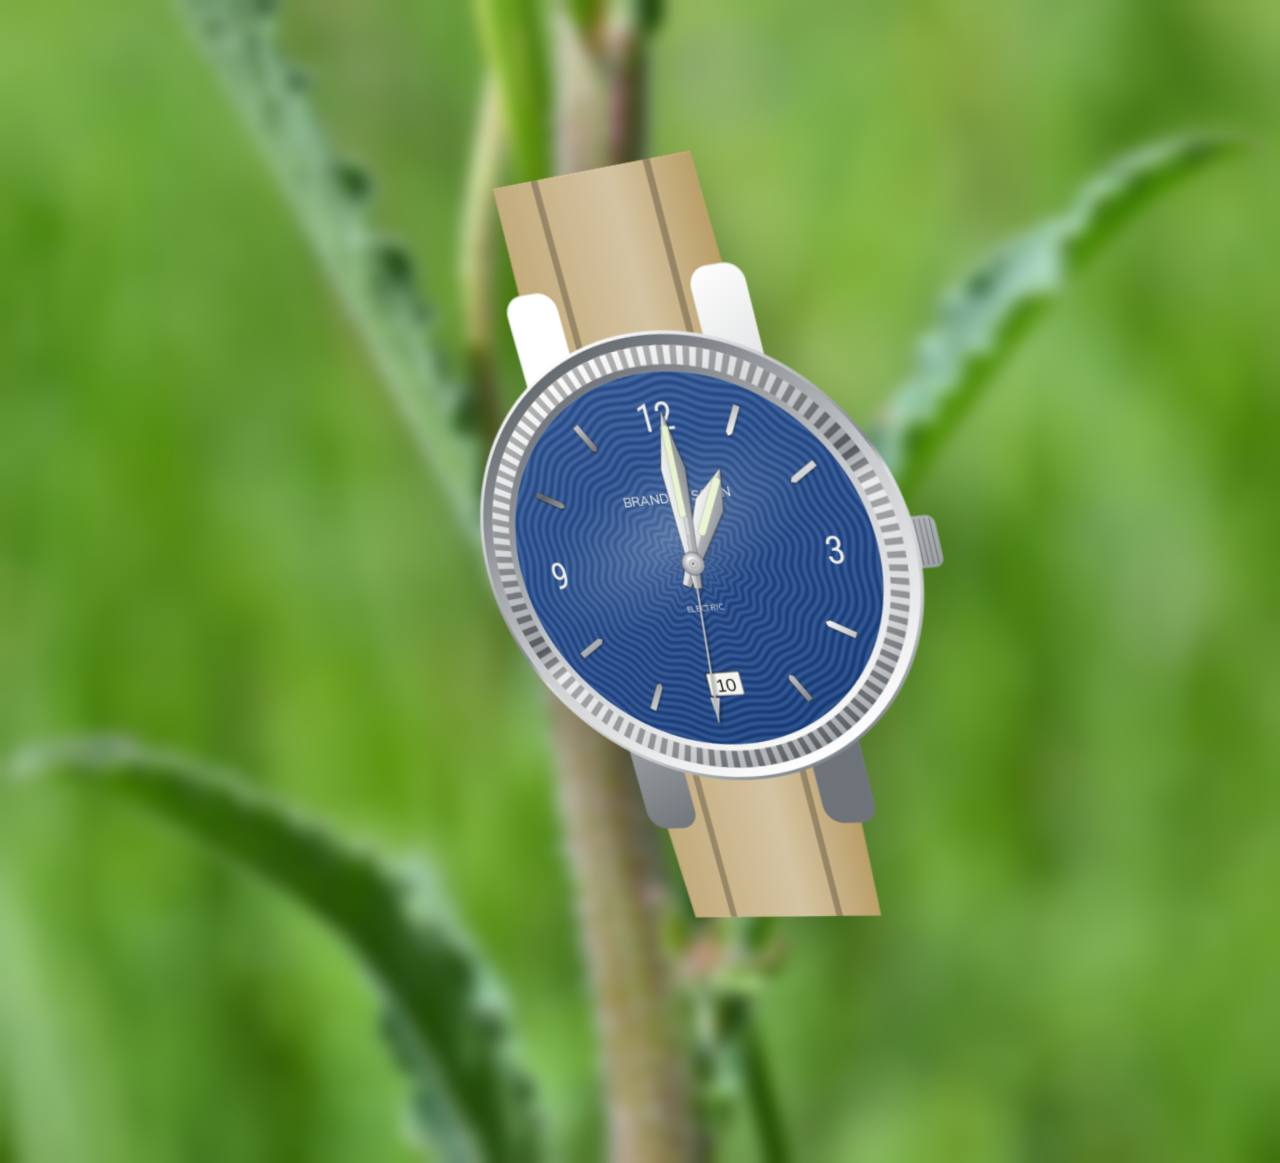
1 h 00 min 31 s
